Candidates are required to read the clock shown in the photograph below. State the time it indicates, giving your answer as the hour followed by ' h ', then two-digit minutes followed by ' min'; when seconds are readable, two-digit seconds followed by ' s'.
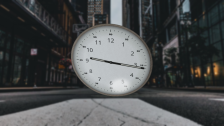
9 h 16 min
